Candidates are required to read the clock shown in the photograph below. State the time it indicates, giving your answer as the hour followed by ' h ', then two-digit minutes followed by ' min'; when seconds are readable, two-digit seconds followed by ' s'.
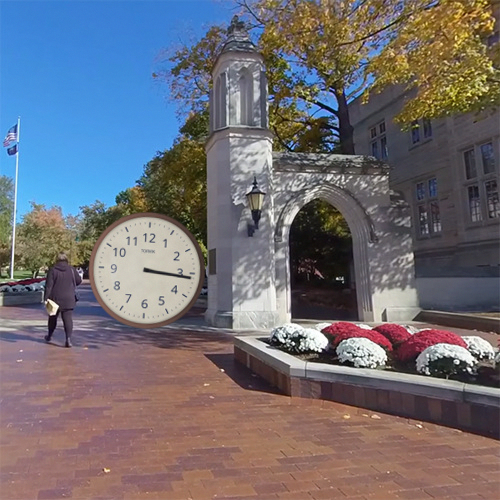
3 h 16 min
